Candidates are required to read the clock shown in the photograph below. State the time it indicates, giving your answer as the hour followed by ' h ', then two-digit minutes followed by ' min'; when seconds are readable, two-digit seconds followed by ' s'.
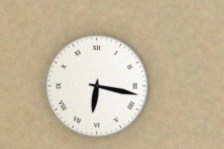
6 h 17 min
